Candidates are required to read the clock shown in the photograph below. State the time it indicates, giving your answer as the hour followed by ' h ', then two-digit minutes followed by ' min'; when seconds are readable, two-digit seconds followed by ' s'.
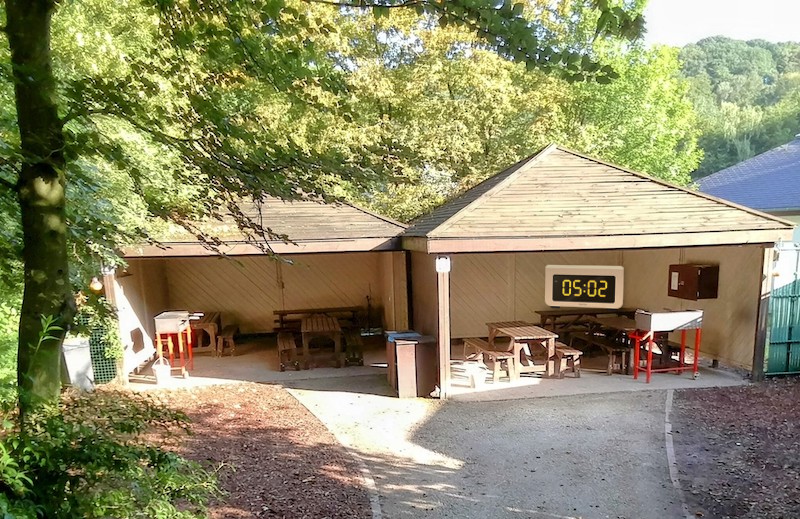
5 h 02 min
